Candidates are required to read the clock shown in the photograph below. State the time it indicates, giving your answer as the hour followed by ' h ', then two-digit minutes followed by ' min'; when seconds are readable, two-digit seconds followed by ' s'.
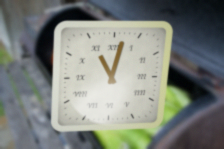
11 h 02 min
